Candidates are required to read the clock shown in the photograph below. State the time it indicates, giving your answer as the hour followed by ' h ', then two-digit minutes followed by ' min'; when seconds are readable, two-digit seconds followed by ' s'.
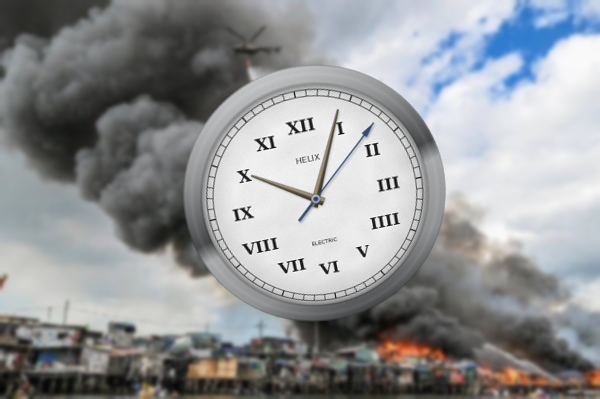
10 h 04 min 08 s
